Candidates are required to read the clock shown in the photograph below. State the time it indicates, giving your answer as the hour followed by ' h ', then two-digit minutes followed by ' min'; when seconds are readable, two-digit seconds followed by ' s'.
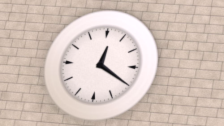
12 h 20 min
